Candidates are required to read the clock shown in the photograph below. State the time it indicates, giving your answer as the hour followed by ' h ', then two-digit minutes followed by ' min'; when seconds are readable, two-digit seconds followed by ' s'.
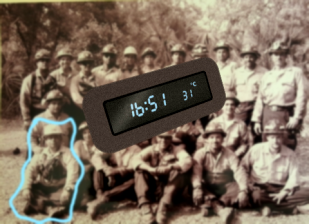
16 h 51 min
